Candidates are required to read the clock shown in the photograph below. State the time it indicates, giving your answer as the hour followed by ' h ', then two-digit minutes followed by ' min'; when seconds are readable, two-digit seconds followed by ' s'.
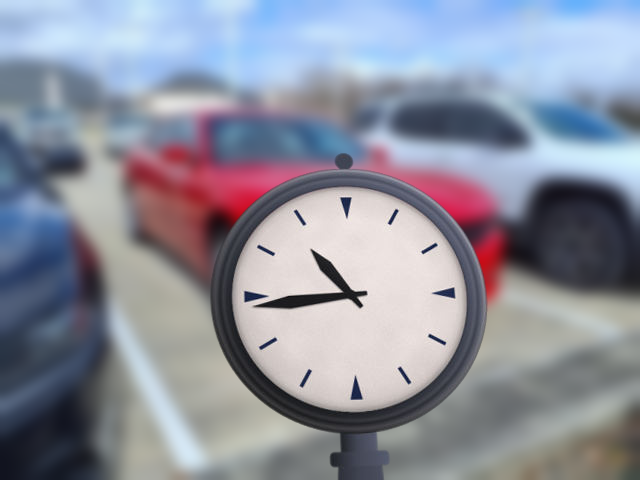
10 h 44 min
